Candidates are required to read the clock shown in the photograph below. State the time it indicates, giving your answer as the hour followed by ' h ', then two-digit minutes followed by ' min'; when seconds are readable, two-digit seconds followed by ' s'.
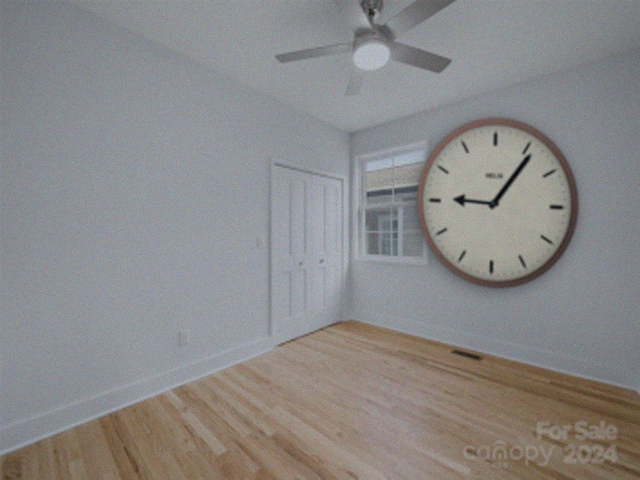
9 h 06 min
